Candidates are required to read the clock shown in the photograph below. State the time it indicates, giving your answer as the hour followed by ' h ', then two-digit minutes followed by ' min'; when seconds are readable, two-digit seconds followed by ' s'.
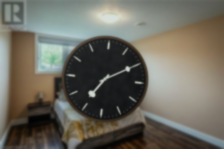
7 h 10 min
